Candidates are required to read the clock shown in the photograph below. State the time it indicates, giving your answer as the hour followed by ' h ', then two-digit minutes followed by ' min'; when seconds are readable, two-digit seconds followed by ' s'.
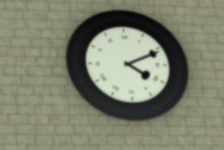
4 h 11 min
